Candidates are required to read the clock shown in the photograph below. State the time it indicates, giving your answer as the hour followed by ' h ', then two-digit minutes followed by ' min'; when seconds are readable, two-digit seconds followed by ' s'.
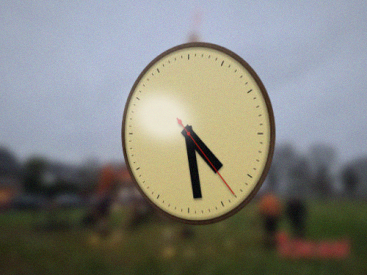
4 h 28 min 23 s
